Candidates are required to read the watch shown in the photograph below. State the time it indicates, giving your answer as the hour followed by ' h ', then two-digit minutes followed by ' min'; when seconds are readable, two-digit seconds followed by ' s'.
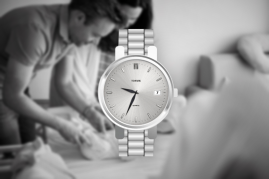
9 h 34 min
